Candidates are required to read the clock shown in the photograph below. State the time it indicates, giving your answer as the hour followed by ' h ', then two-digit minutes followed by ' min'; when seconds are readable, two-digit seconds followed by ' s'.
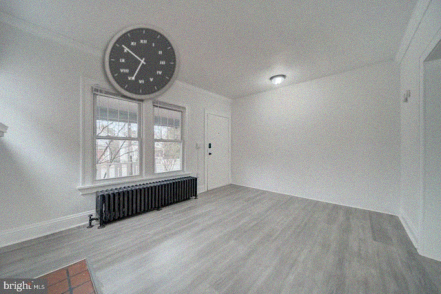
6 h 51 min
